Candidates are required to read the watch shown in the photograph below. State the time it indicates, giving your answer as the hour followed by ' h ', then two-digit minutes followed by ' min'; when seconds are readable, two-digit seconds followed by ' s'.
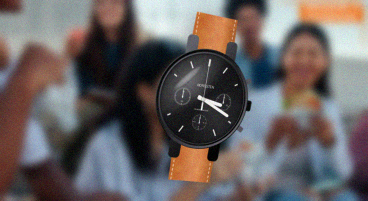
3 h 19 min
